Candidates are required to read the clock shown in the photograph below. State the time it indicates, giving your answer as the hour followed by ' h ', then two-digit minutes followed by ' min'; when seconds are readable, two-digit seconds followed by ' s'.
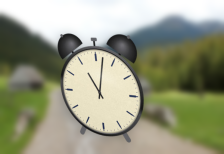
11 h 02 min
